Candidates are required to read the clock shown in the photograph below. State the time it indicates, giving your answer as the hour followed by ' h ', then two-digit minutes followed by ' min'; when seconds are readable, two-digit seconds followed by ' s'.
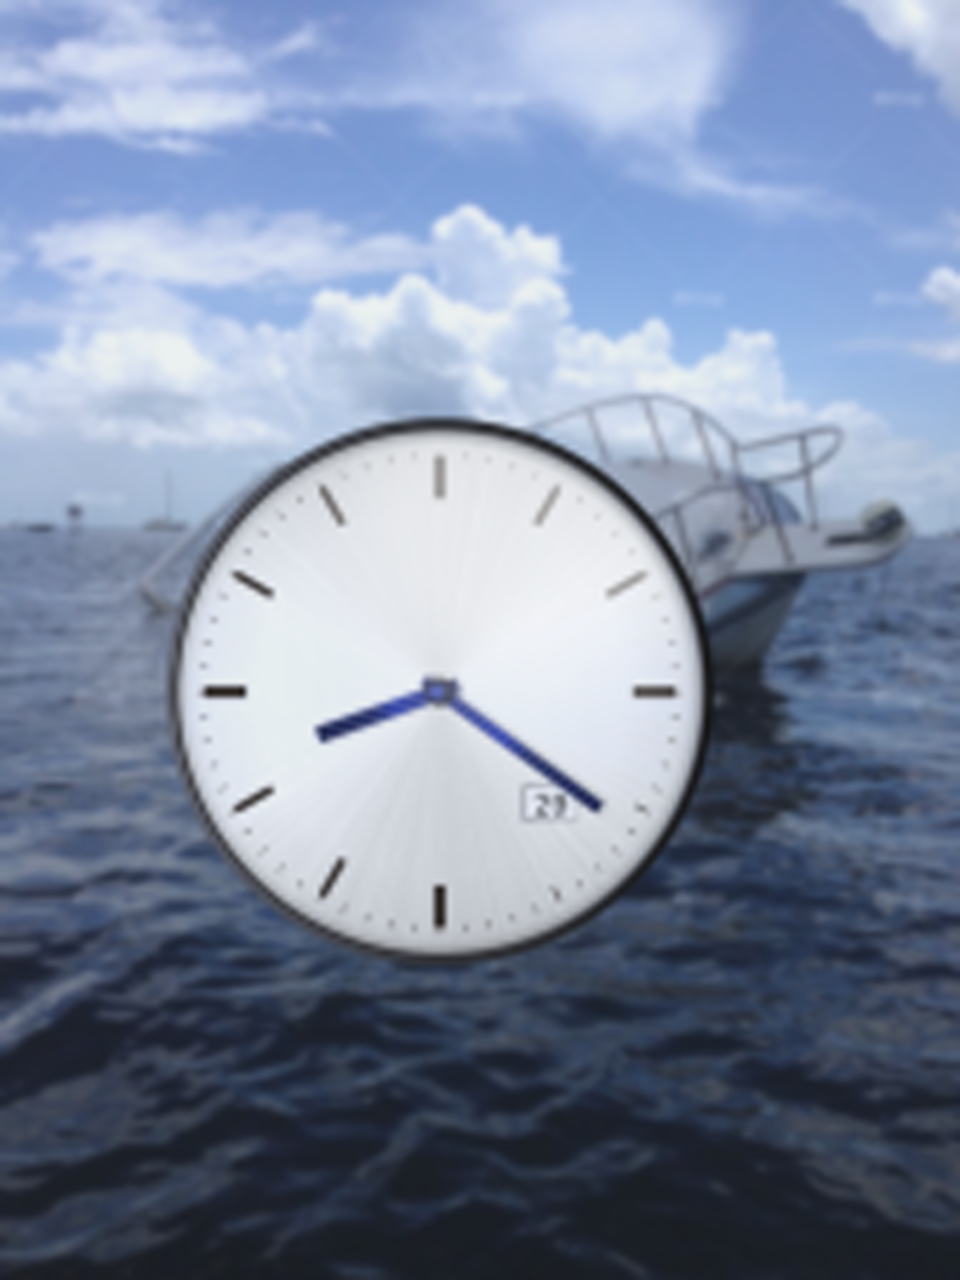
8 h 21 min
